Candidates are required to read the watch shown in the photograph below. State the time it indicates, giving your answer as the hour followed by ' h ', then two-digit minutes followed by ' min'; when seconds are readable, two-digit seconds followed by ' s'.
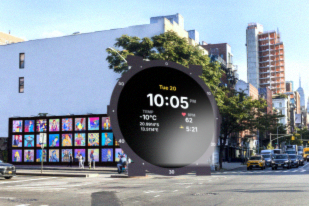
10 h 05 min
